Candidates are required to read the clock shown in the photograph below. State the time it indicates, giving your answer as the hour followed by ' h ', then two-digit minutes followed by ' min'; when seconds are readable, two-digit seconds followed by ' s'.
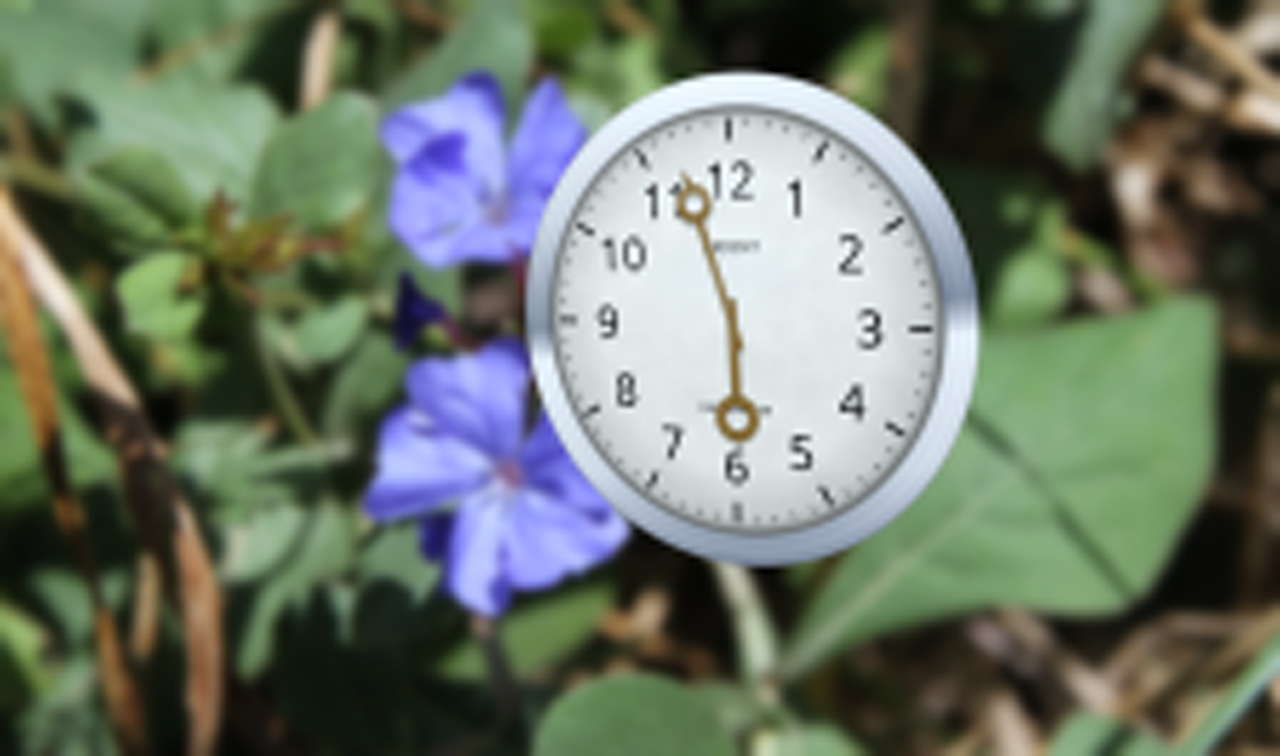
5 h 57 min
